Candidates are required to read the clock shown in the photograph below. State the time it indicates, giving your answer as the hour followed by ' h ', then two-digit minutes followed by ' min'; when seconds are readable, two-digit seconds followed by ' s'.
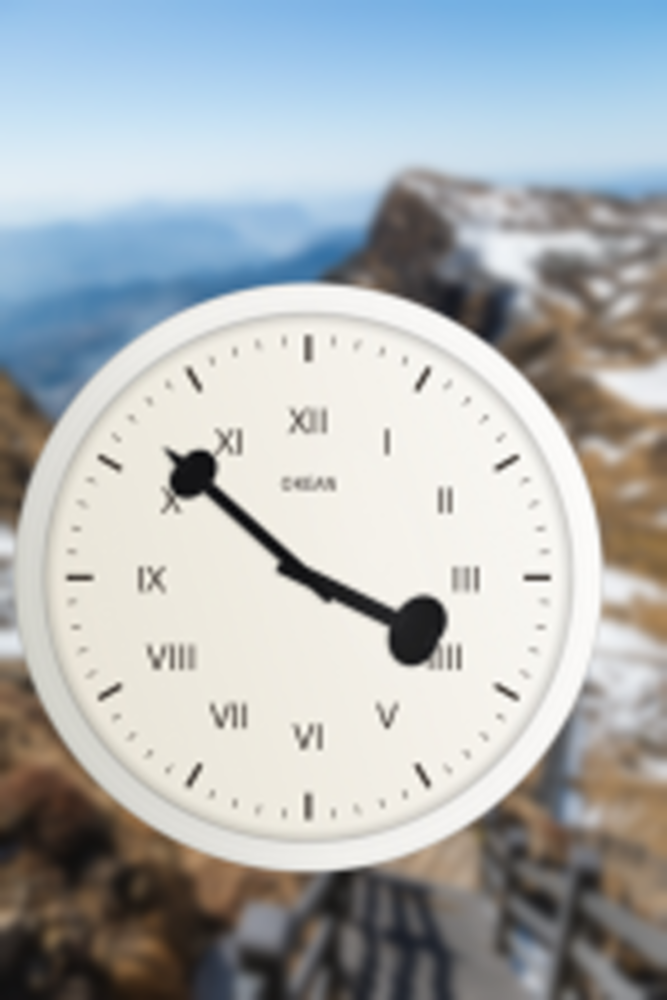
3 h 52 min
